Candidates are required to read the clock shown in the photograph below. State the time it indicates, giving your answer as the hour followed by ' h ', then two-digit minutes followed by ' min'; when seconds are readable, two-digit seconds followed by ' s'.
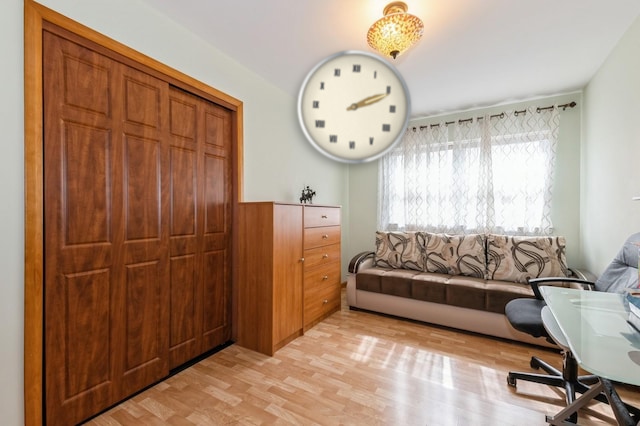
2 h 11 min
